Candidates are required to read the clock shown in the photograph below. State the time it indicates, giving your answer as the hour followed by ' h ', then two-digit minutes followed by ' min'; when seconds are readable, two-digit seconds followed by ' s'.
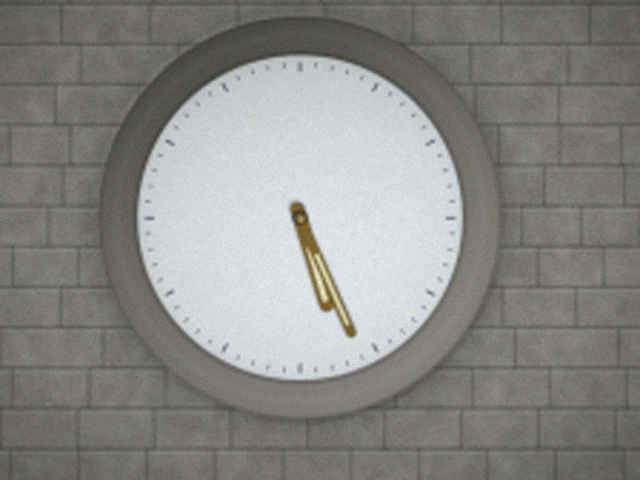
5 h 26 min
